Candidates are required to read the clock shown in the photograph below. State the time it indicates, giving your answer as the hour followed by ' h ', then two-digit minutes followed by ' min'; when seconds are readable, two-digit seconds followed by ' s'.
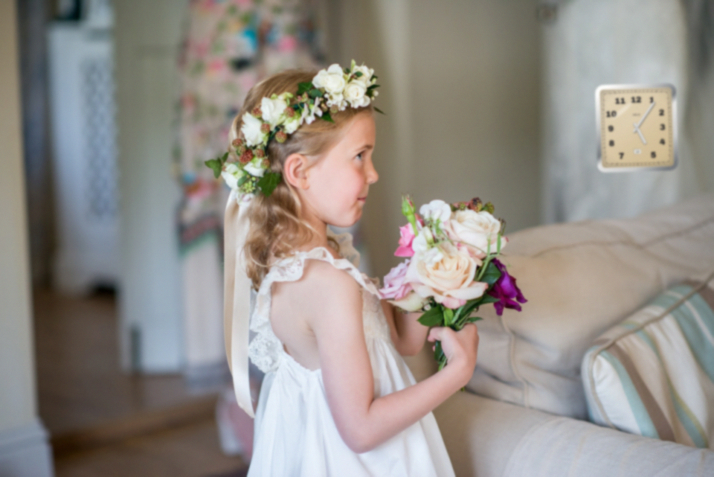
5 h 06 min
